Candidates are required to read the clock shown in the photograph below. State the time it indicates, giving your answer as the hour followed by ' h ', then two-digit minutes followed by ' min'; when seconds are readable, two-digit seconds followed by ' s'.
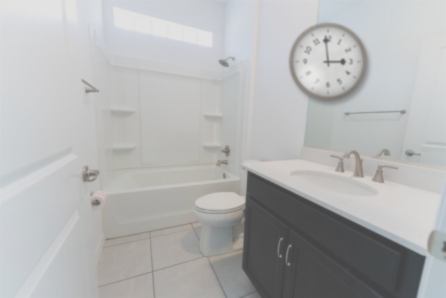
2 h 59 min
